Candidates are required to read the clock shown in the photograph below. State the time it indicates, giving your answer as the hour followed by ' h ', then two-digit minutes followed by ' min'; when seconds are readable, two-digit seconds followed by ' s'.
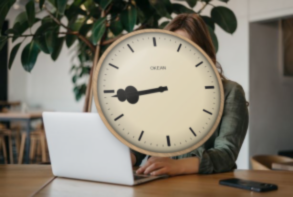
8 h 44 min
